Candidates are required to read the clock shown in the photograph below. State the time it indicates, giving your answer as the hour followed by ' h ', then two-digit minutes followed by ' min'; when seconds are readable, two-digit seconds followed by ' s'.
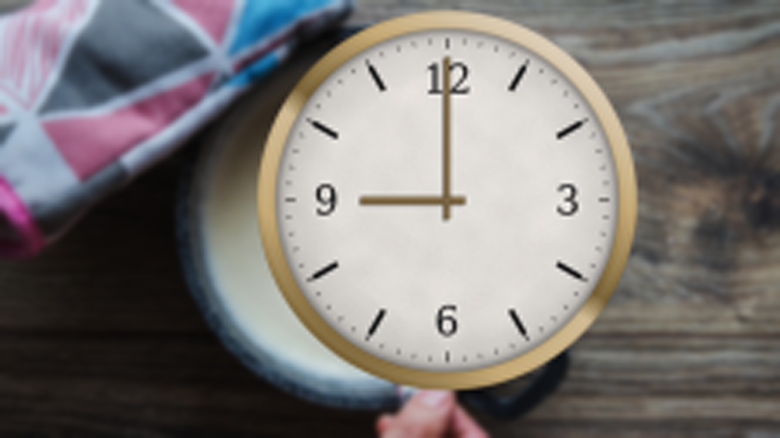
9 h 00 min
